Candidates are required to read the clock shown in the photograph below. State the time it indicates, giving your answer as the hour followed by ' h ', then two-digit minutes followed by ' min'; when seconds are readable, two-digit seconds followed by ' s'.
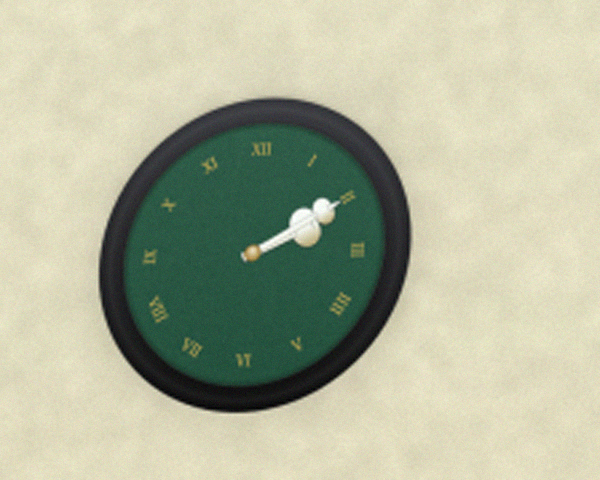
2 h 10 min
